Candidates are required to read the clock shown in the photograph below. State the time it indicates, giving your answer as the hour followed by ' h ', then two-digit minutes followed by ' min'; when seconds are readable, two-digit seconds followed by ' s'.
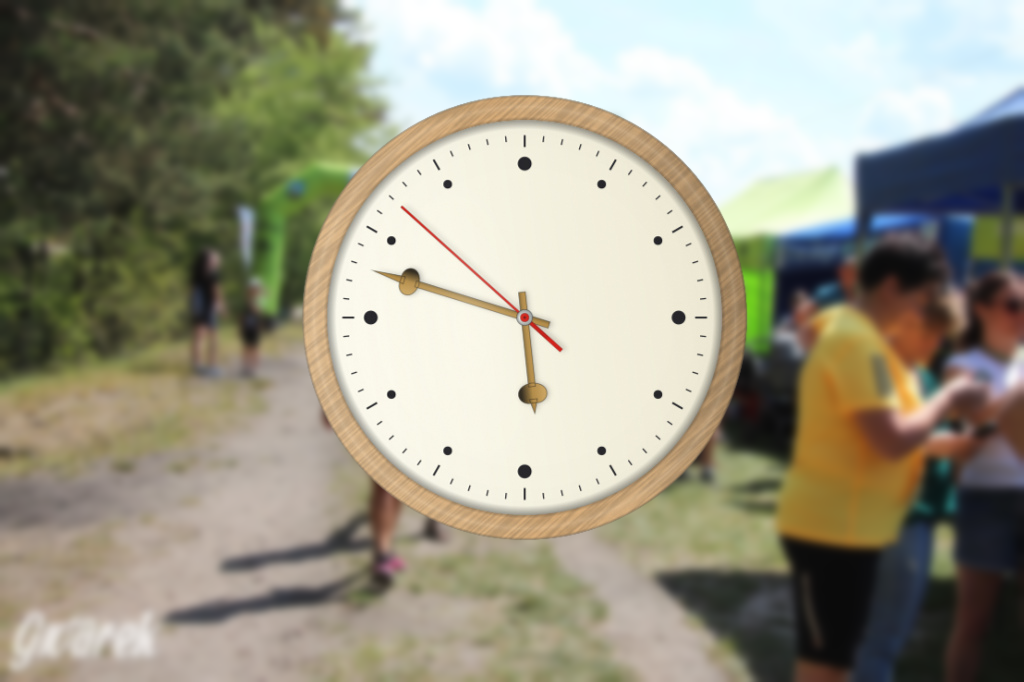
5 h 47 min 52 s
